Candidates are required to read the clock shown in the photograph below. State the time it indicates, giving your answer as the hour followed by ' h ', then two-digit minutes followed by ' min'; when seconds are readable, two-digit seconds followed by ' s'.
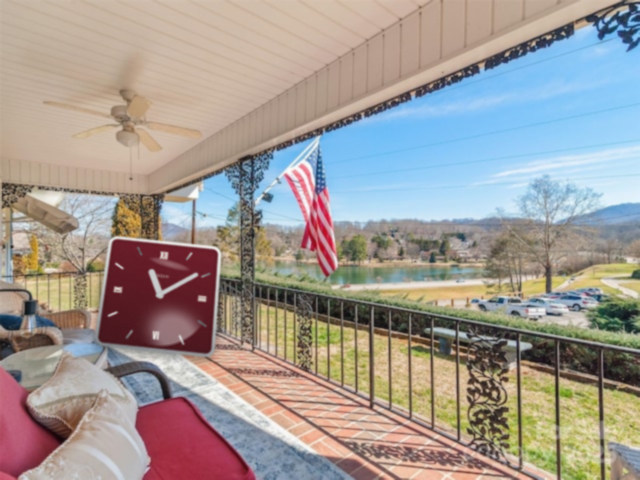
11 h 09 min
